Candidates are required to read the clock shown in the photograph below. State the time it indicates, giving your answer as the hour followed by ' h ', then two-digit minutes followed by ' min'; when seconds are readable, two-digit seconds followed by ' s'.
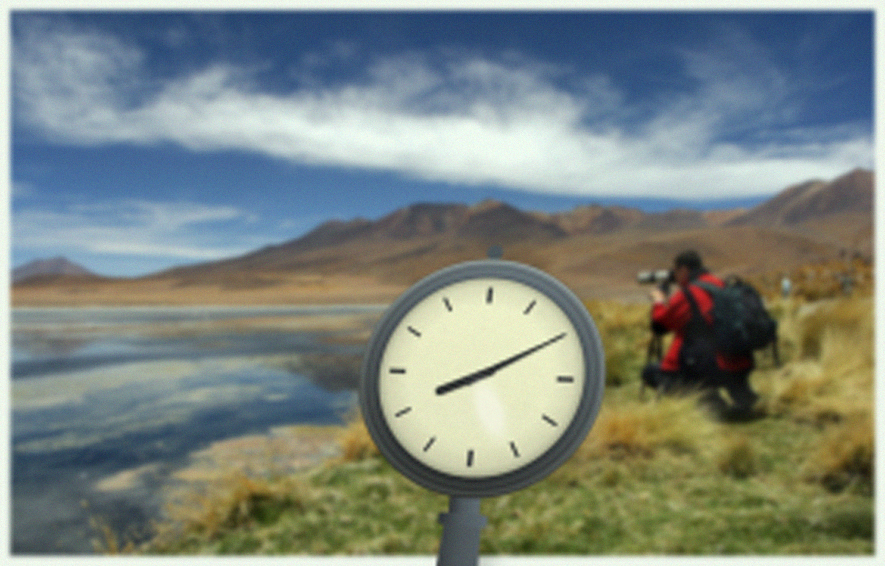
8 h 10 min
